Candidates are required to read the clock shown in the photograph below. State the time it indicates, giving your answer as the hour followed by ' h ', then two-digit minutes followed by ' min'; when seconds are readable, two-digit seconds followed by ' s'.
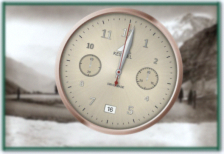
12 h 01 min
